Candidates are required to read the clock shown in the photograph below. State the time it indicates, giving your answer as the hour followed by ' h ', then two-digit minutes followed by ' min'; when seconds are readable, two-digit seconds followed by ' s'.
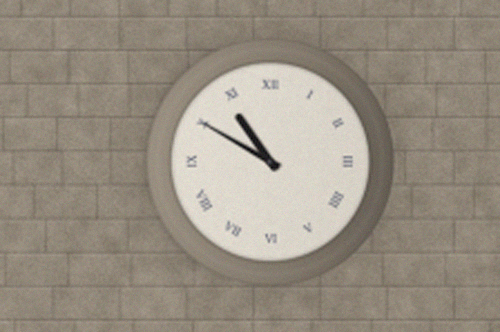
10 h 50 min
